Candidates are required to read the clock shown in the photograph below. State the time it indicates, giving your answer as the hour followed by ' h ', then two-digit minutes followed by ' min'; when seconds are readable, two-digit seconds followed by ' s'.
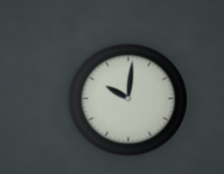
10 h 01 min
